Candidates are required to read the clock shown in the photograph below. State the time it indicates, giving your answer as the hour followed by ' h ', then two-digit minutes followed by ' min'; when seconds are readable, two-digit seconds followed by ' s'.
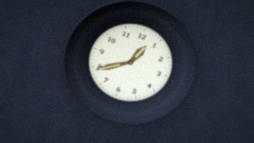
12 h 39 min
